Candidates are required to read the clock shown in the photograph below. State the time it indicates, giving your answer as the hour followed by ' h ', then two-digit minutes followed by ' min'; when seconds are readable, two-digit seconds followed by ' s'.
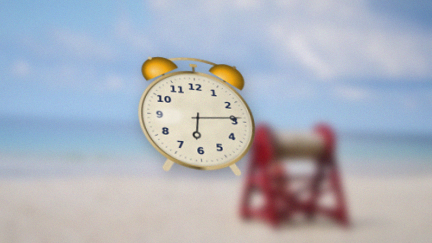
6 h 14 min
